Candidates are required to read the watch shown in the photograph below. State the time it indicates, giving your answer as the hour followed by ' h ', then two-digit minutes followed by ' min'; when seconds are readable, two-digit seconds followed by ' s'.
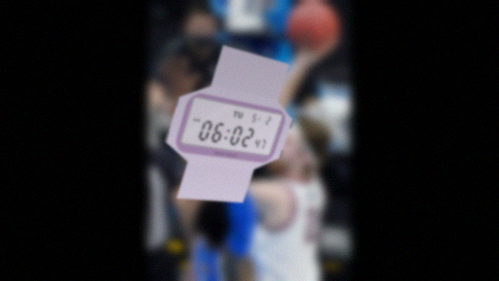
6 h 02 min
